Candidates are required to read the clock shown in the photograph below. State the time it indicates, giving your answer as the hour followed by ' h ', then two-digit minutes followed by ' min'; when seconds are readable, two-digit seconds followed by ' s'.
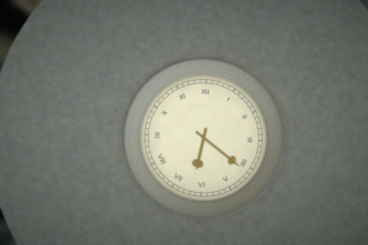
6 h 21 min
